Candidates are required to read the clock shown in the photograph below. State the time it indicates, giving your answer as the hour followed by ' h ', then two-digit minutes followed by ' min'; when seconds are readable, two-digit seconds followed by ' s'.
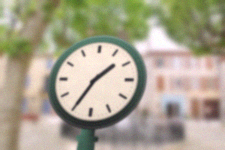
1 h 35 min
